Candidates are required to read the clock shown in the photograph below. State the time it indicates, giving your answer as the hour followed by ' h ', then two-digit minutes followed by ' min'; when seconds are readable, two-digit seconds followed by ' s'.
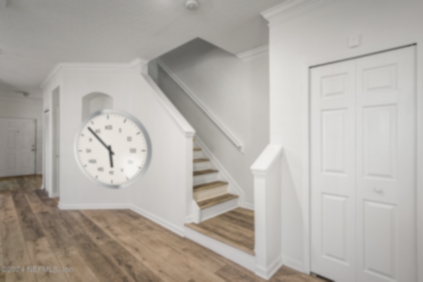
5 h 53 min
